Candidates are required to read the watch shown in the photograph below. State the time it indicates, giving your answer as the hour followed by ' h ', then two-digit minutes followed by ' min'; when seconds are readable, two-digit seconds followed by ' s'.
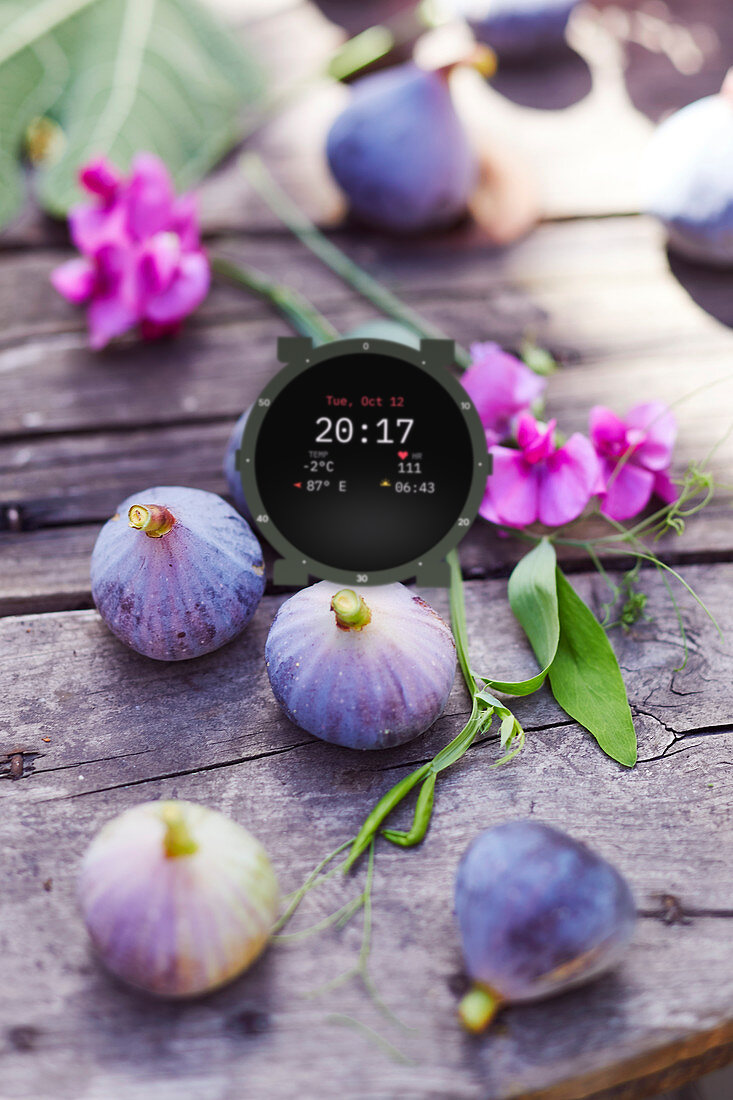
20 h 17 min
